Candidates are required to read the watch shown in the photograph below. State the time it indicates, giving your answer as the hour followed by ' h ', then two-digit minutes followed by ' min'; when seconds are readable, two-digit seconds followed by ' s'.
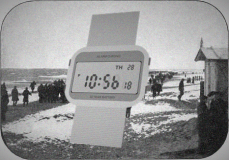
10 h 56 min 18 s
